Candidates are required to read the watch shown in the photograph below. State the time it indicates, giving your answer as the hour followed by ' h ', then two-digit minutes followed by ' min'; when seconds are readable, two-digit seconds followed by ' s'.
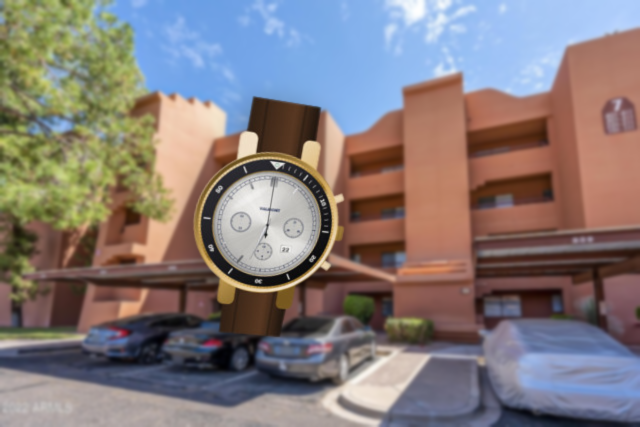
6 h 33 min
